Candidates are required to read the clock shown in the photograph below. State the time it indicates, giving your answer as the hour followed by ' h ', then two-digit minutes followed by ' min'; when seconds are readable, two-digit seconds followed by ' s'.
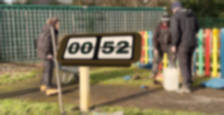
0 h 52 min
